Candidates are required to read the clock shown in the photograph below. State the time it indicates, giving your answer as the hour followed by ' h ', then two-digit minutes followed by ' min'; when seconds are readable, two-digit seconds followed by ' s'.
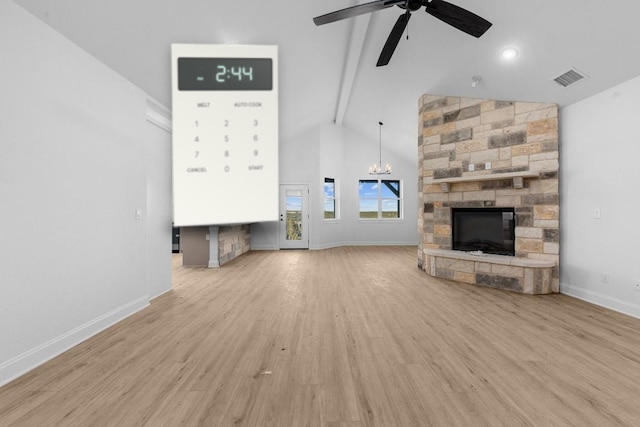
2 h 44 min
